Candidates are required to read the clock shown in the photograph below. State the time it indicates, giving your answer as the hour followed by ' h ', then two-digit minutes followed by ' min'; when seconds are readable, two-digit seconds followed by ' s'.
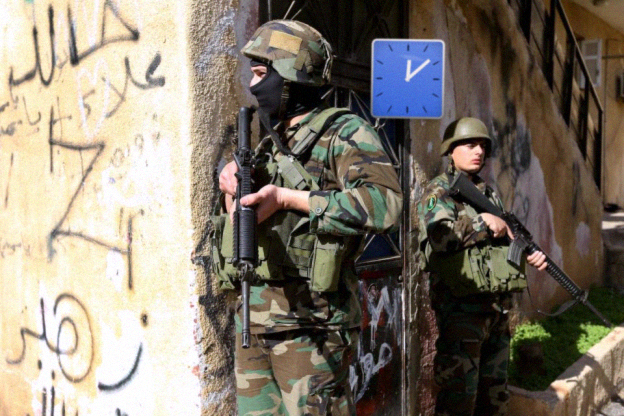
12 h 08 min
